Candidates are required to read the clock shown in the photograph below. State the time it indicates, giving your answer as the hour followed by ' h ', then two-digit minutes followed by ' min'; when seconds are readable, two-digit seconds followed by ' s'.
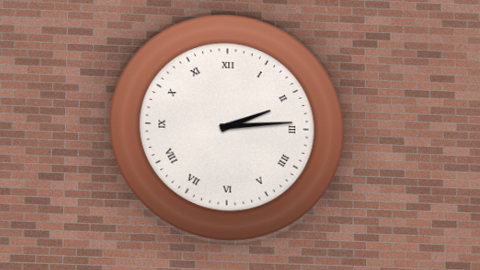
2 h 14 min
